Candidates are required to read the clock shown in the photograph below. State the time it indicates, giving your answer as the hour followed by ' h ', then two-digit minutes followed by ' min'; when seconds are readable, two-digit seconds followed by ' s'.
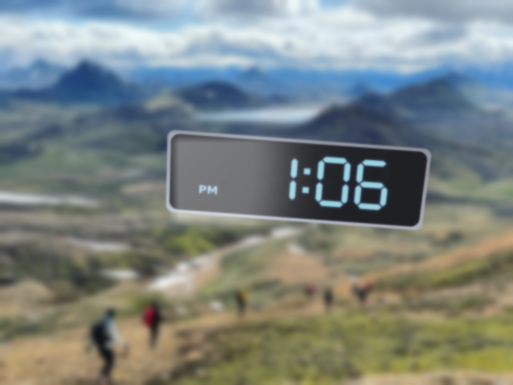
1 h 06 min
